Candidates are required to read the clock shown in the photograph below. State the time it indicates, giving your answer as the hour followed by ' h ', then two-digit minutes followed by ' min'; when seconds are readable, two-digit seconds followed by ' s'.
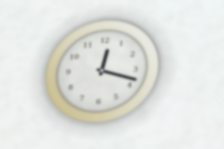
12 h 18 min
